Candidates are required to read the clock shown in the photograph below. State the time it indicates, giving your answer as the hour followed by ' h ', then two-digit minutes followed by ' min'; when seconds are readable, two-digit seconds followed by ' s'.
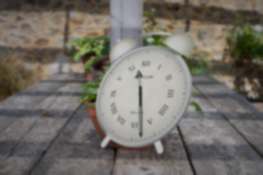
11 h 28 min
